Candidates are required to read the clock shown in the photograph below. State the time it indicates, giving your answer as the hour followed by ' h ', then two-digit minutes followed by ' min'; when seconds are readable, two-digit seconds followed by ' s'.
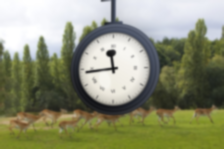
11 h 44 min
